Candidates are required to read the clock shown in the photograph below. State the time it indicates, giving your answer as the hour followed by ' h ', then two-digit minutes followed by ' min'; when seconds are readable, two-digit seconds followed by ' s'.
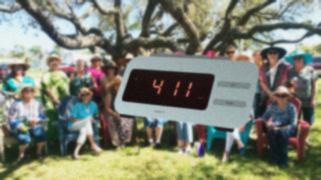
4 h 11 min
